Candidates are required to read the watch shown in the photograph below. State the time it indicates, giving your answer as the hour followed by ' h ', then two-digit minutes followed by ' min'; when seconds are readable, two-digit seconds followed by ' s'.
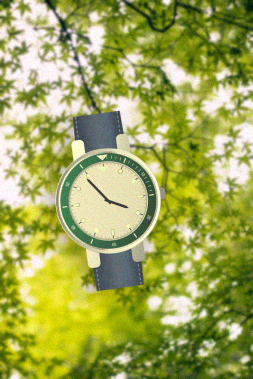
3 h 54 min
